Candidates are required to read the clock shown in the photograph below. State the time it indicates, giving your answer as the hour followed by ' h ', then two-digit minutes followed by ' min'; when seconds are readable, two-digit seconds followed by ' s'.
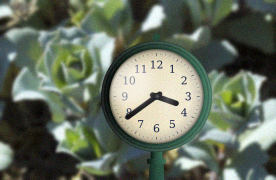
3 h 39 min
